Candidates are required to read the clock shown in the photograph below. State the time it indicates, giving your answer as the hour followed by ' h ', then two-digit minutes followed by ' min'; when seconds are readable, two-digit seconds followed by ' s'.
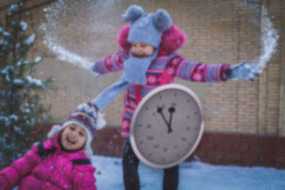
11 h 53 min
